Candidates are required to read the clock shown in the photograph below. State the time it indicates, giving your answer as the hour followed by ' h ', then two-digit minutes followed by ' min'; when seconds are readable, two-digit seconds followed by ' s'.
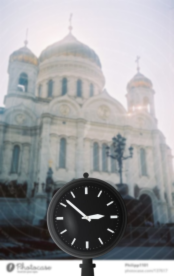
2 h 52 min
